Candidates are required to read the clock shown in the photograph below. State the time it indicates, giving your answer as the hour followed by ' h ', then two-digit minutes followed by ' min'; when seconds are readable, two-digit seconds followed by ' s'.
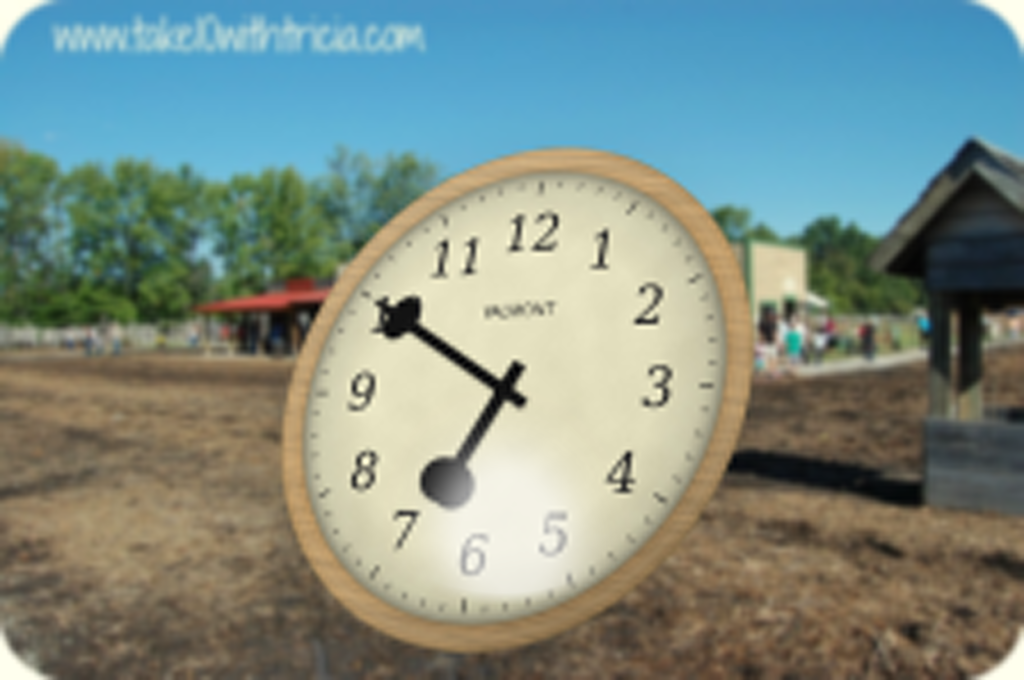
6 h 50 min
